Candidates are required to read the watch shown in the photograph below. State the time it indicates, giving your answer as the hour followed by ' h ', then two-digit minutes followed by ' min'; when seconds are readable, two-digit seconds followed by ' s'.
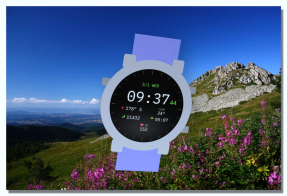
9 h 37 min
